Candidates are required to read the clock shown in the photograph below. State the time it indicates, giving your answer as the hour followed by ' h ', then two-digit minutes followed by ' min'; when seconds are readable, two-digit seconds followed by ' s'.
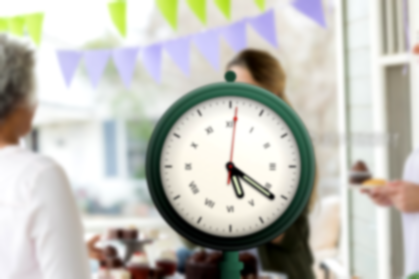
5 h 21 min 01 s
